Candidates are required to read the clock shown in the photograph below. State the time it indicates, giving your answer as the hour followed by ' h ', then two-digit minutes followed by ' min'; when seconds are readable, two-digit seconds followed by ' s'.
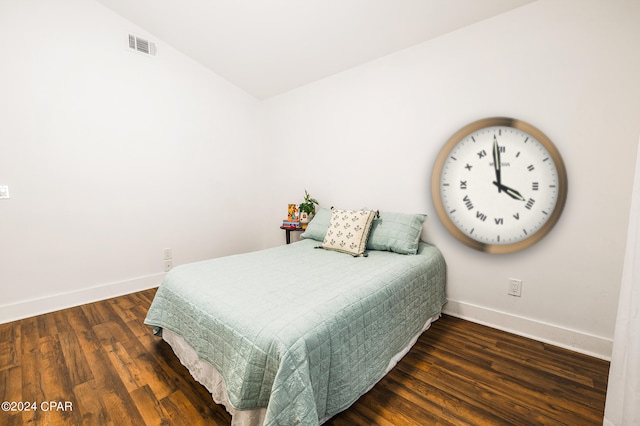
3 h 59 min
